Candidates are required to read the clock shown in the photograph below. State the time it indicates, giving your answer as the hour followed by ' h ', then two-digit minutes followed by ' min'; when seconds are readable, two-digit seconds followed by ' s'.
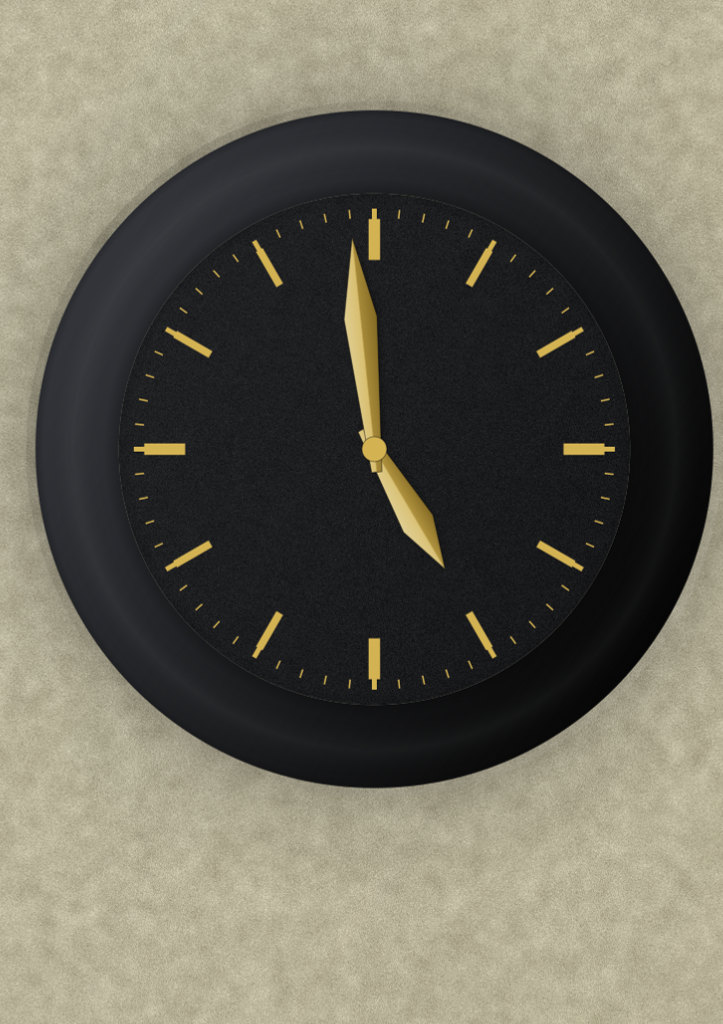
4 h 59 min
